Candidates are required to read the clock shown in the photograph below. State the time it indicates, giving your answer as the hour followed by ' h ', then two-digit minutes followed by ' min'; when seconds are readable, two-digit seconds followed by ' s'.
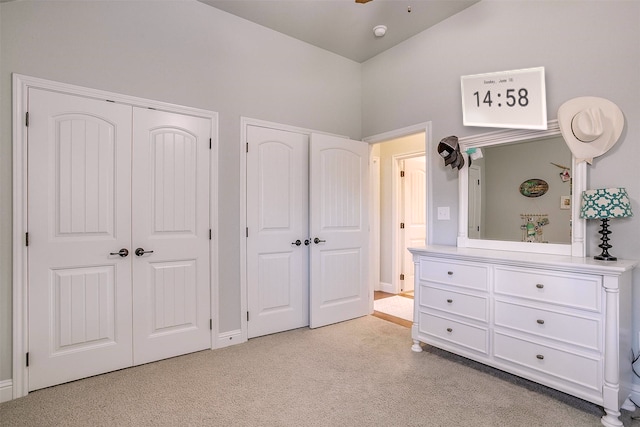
14 h 58 min
